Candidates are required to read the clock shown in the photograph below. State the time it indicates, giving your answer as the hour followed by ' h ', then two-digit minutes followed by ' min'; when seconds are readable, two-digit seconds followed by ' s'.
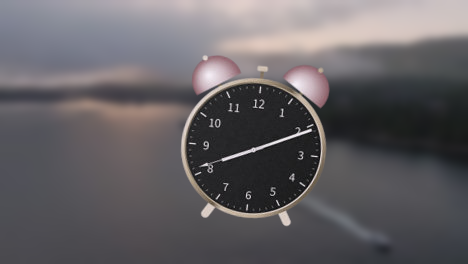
8 h 10 min 41 s
